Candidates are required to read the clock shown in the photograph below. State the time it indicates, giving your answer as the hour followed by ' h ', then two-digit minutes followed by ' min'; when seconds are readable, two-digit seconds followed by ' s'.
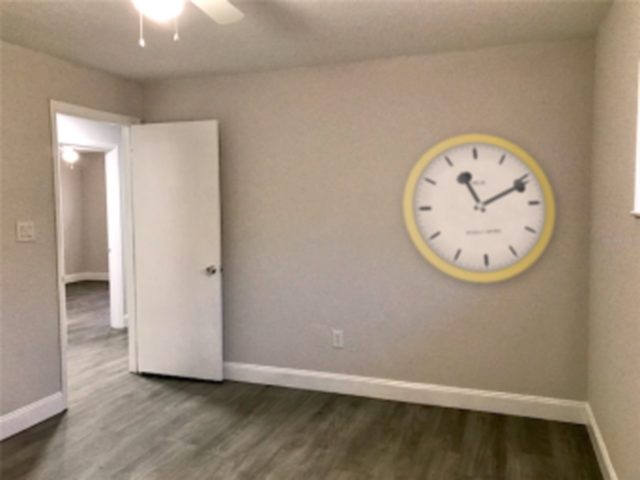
11 h 11 min
